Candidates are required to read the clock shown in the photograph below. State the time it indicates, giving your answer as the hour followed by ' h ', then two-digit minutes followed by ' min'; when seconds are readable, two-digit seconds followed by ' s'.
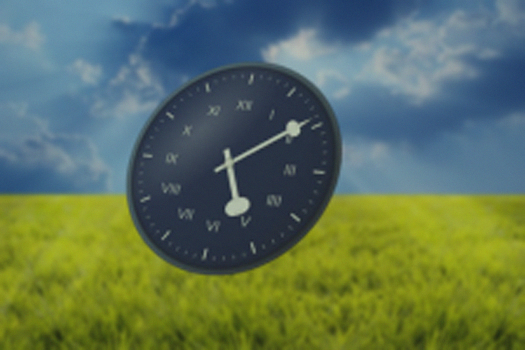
5 h 09 min
